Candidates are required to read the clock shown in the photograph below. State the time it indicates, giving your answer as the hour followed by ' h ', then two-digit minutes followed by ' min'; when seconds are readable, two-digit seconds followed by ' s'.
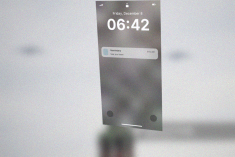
6 h 42 min
